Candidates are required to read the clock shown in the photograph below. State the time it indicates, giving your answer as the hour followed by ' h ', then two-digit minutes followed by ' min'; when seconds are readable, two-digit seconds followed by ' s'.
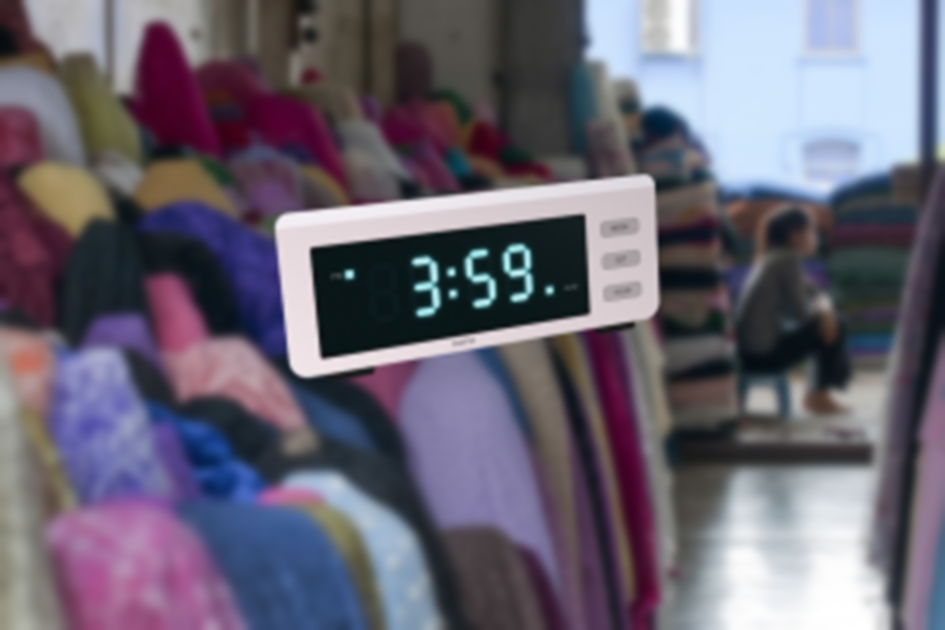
3 h 59 min
